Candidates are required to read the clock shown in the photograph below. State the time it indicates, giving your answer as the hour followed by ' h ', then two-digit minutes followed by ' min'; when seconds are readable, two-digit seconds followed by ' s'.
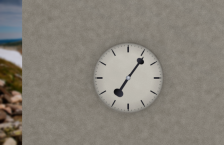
7 h 06 min
